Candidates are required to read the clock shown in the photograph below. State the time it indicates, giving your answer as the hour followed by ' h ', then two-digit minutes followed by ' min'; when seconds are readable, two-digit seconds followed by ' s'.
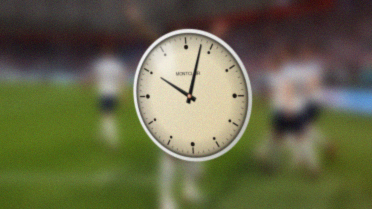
10 h 03 min
